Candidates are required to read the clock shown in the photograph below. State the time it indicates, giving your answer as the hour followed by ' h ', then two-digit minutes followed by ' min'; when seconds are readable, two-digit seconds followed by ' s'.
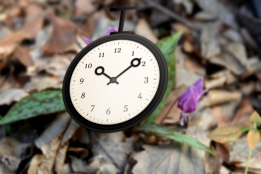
10 h 08 min
